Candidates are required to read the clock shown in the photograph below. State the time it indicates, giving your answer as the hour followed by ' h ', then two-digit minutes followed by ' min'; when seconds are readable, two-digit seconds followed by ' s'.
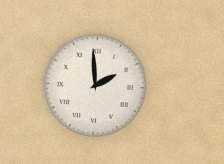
1 h 59 min
